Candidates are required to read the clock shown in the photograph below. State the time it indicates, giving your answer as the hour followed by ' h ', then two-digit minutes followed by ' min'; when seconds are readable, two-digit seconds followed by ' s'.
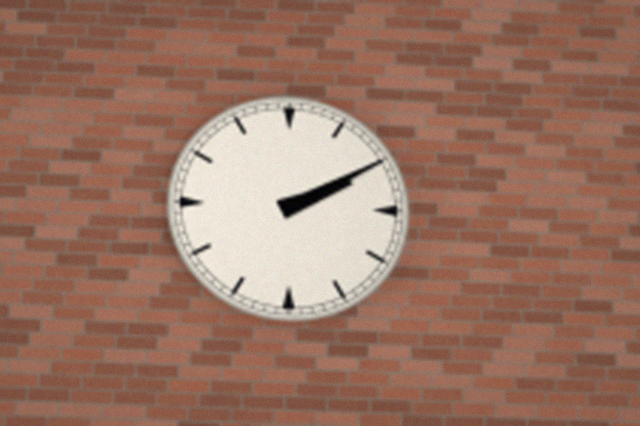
2 h 10 min
